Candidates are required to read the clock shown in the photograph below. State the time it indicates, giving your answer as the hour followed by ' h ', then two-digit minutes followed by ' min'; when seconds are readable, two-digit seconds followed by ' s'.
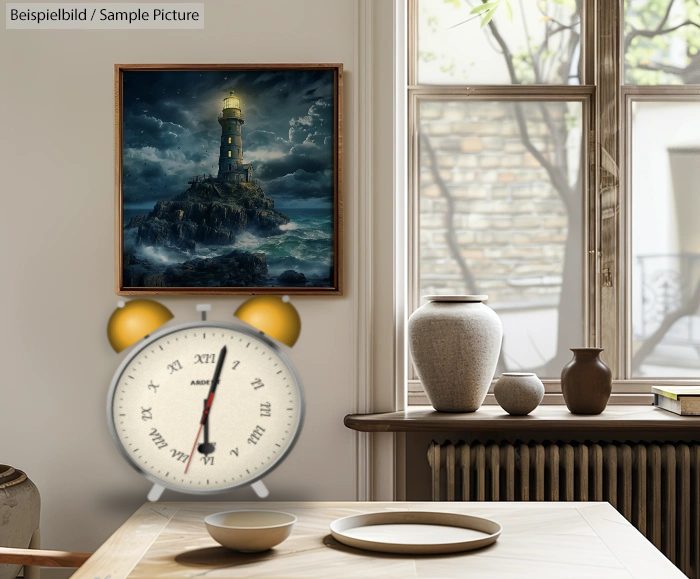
6 h 02 min 33 s
